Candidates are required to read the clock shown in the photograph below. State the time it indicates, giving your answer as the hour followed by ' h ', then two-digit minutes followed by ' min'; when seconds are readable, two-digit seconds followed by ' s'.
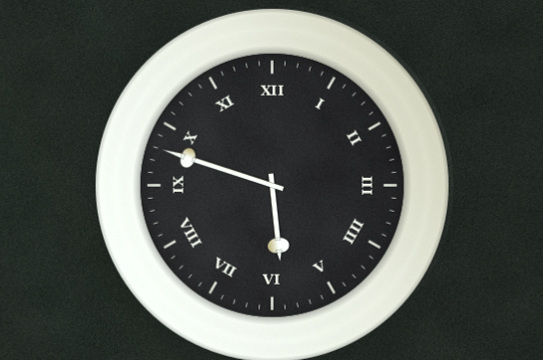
5 h 48 min
